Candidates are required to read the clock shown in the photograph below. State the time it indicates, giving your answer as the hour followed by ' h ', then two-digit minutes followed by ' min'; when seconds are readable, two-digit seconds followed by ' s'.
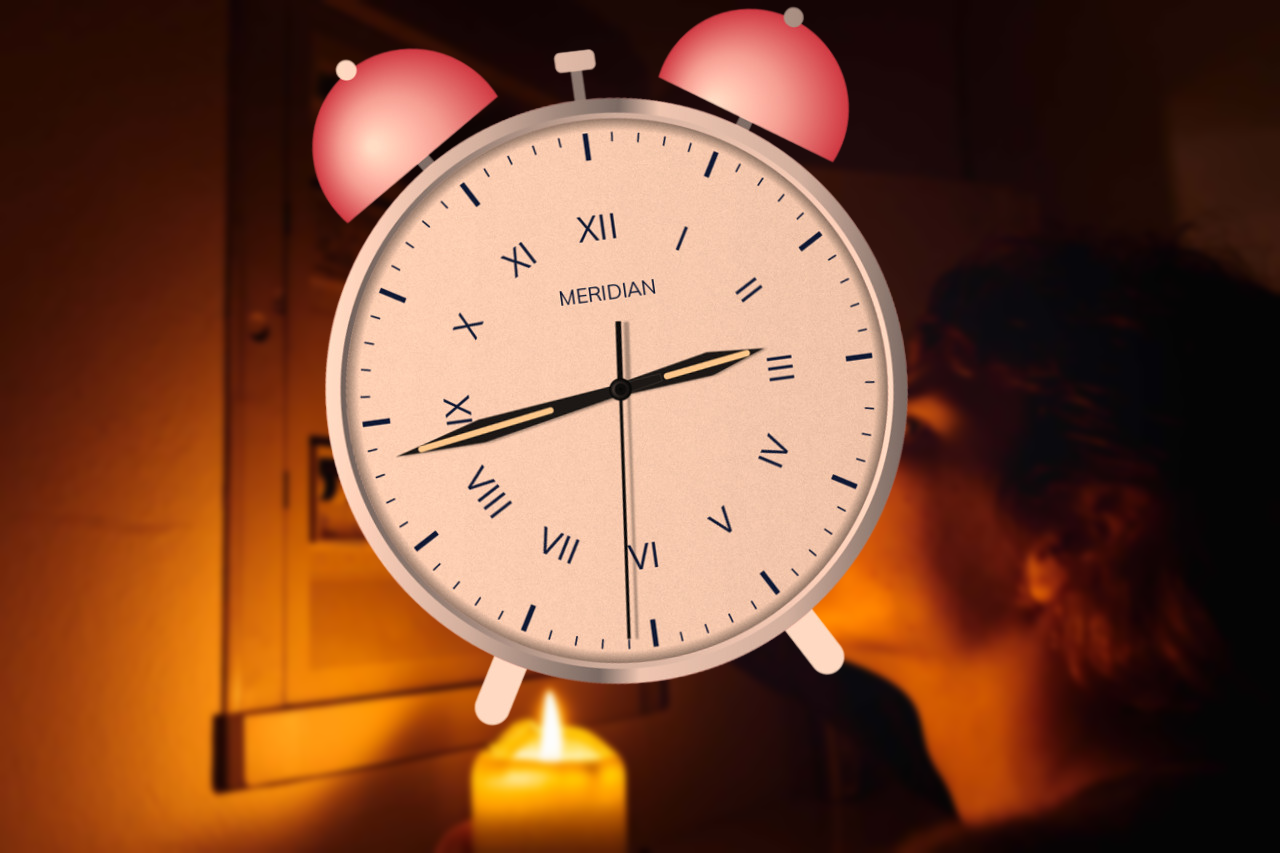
2 h 43 min 31 s
